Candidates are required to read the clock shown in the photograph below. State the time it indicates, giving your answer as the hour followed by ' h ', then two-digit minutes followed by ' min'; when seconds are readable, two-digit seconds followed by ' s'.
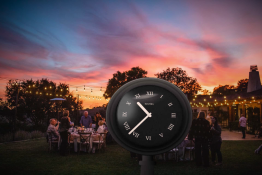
10 h 37 min
